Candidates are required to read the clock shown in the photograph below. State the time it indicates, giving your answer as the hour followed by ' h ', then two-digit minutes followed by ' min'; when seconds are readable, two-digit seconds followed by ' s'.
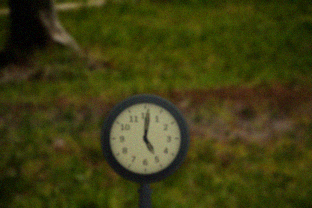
5 h 01 min
